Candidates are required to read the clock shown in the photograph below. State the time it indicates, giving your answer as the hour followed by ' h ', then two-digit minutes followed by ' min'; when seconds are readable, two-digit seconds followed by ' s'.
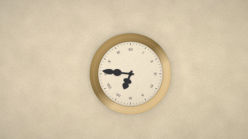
6 h 46 min
